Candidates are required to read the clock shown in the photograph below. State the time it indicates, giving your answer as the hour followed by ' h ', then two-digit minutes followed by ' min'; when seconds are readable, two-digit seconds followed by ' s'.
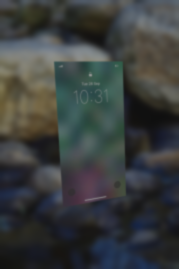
10 h 31 min
